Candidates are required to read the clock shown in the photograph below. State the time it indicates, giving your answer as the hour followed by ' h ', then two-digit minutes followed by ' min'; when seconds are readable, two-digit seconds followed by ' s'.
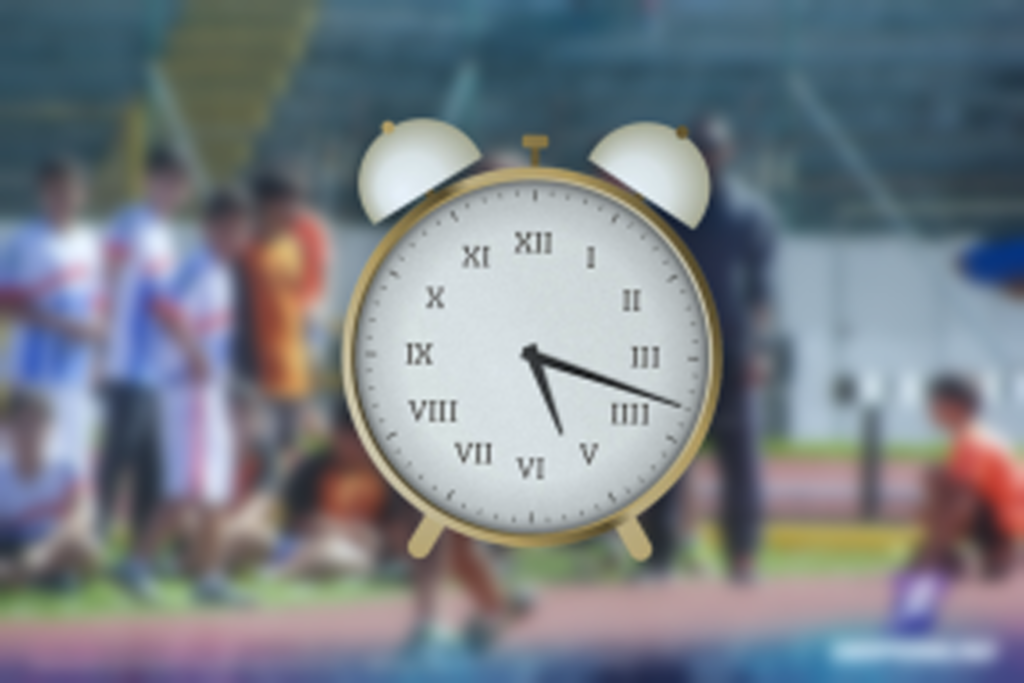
5 h 18 min
